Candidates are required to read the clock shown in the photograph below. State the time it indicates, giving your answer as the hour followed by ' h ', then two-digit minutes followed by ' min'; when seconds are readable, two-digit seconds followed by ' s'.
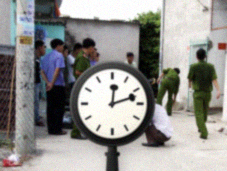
12 h 12 min
